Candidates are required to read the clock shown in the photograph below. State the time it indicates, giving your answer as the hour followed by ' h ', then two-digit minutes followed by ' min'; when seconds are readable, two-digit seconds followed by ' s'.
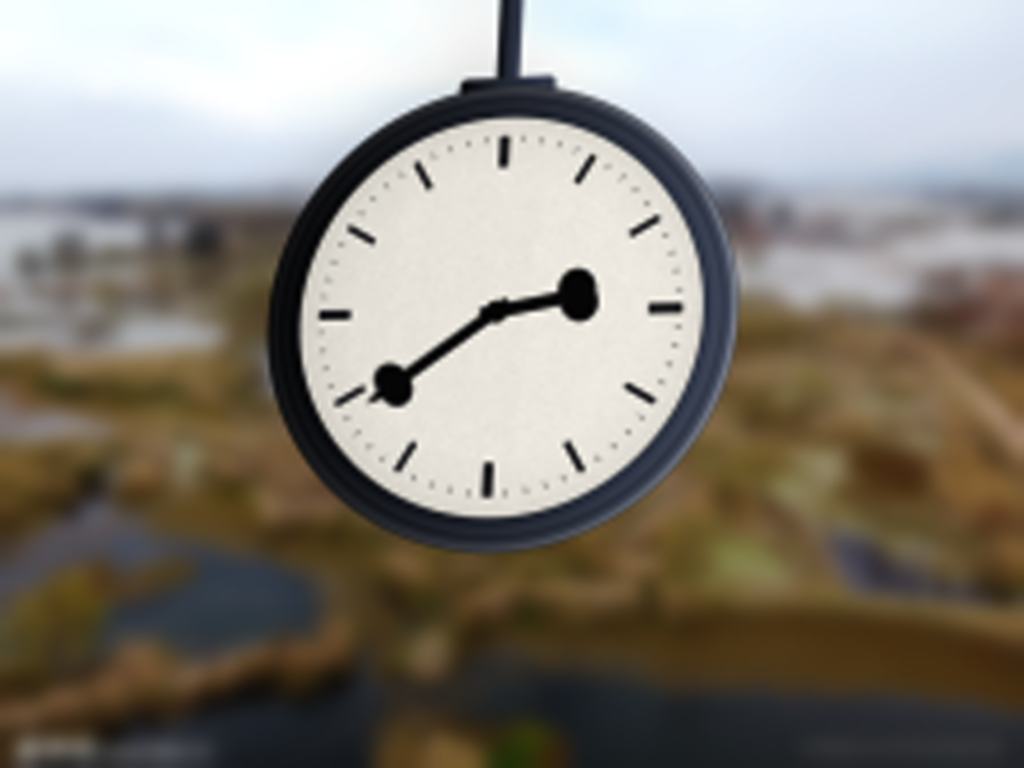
2 h 39 min
